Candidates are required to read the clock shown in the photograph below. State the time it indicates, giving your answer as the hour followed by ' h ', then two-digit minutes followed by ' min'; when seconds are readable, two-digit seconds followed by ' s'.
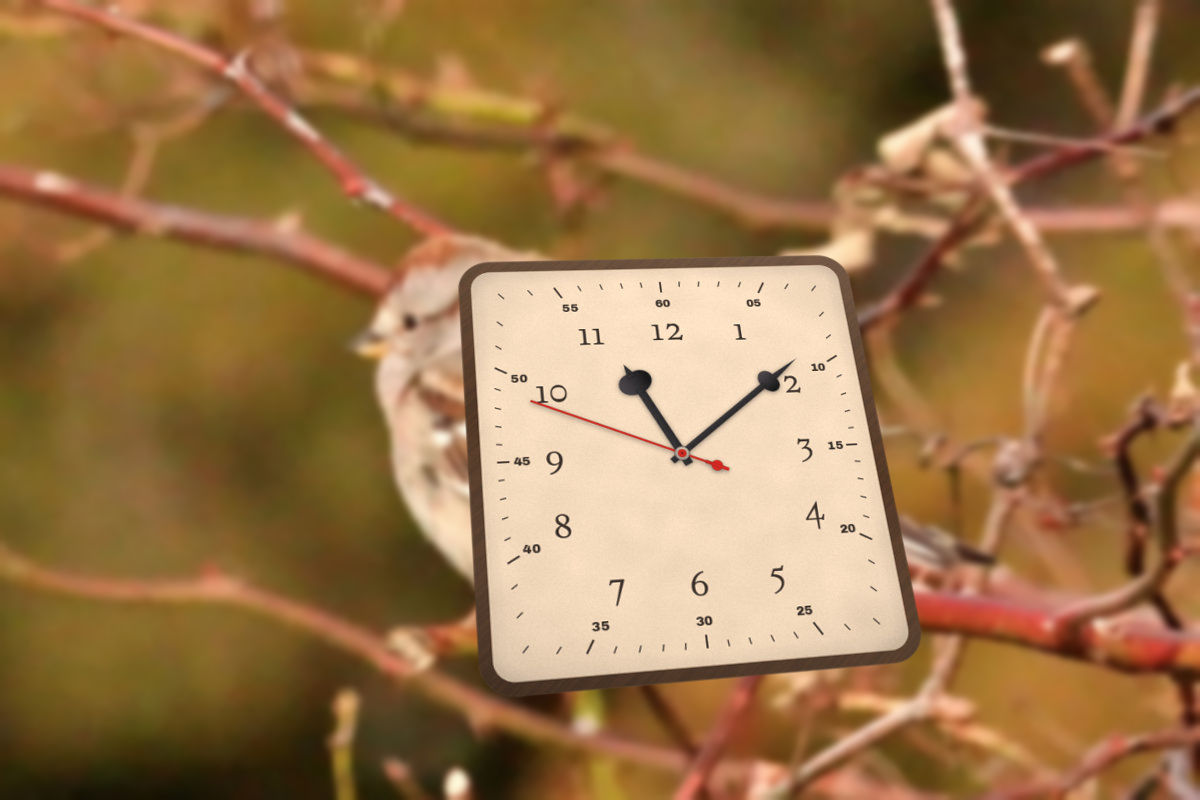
11 h 08 min 49 s
